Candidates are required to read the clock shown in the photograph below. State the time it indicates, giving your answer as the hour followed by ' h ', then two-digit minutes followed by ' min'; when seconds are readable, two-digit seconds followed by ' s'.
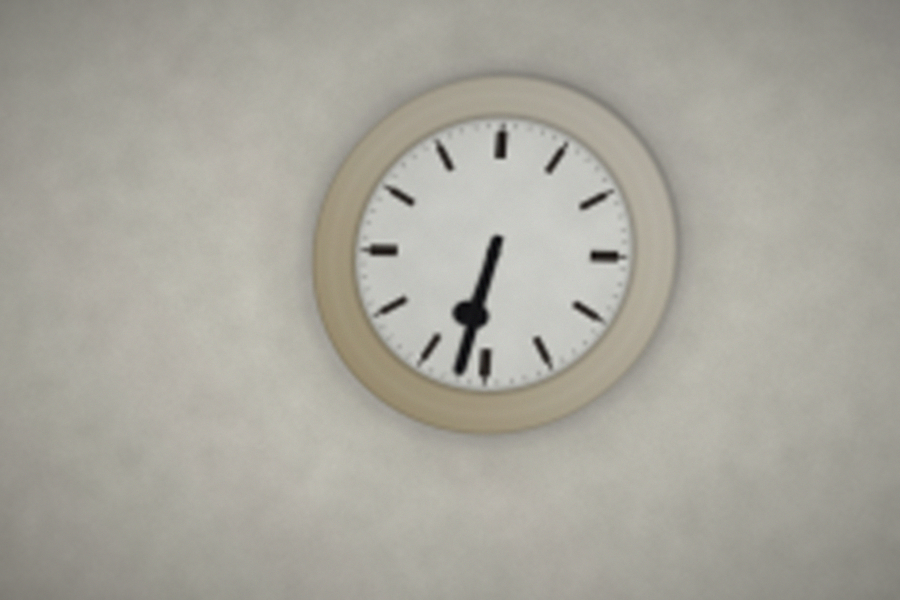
6 h 32 min
